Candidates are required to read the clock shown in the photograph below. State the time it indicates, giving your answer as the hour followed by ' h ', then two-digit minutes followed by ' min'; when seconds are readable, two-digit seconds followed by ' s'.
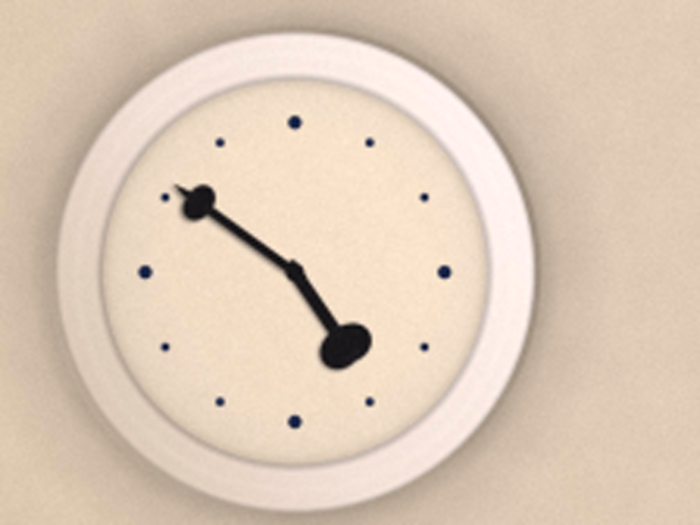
4 h 51 min
